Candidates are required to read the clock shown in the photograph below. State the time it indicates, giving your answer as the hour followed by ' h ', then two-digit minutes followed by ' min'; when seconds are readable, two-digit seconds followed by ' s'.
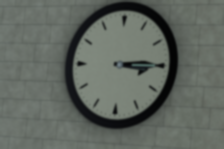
3 h 15 min
